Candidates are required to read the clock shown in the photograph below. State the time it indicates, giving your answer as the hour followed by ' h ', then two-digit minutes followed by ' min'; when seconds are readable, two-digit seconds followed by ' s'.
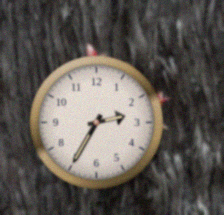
2 h 35 min
